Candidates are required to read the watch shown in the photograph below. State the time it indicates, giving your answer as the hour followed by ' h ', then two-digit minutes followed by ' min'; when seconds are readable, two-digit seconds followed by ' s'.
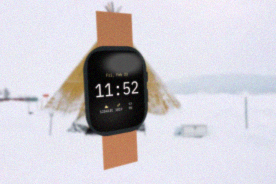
11 h 52 min
